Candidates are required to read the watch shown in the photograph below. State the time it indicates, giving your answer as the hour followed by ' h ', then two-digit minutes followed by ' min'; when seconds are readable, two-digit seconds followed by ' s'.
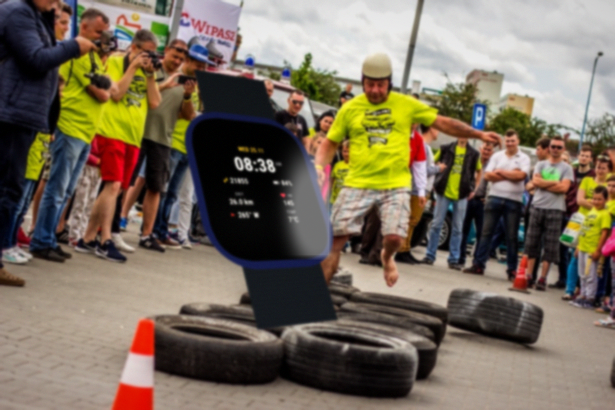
8 h 38 min
